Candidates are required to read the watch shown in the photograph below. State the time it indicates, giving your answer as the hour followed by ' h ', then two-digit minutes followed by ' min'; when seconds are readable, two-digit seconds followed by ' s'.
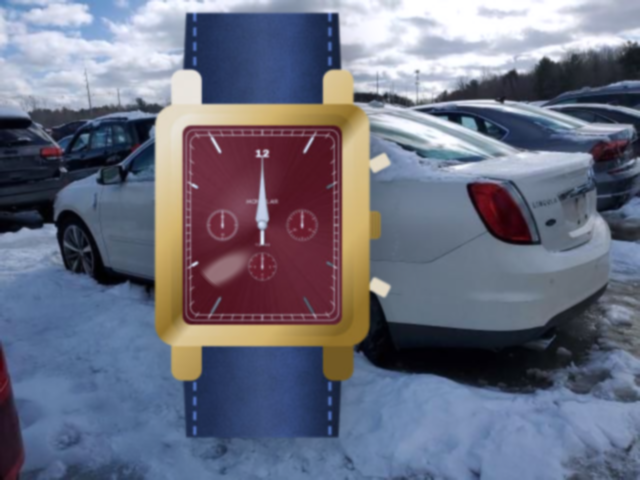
12 h 00 min
